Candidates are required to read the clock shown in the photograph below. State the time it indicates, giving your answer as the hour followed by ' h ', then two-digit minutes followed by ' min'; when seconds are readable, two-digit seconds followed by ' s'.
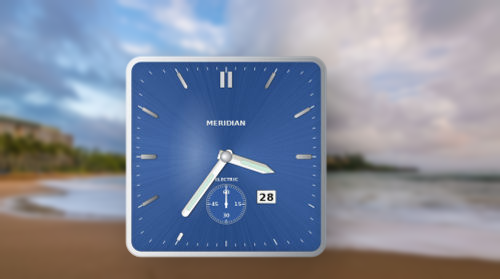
3 h 36 min
